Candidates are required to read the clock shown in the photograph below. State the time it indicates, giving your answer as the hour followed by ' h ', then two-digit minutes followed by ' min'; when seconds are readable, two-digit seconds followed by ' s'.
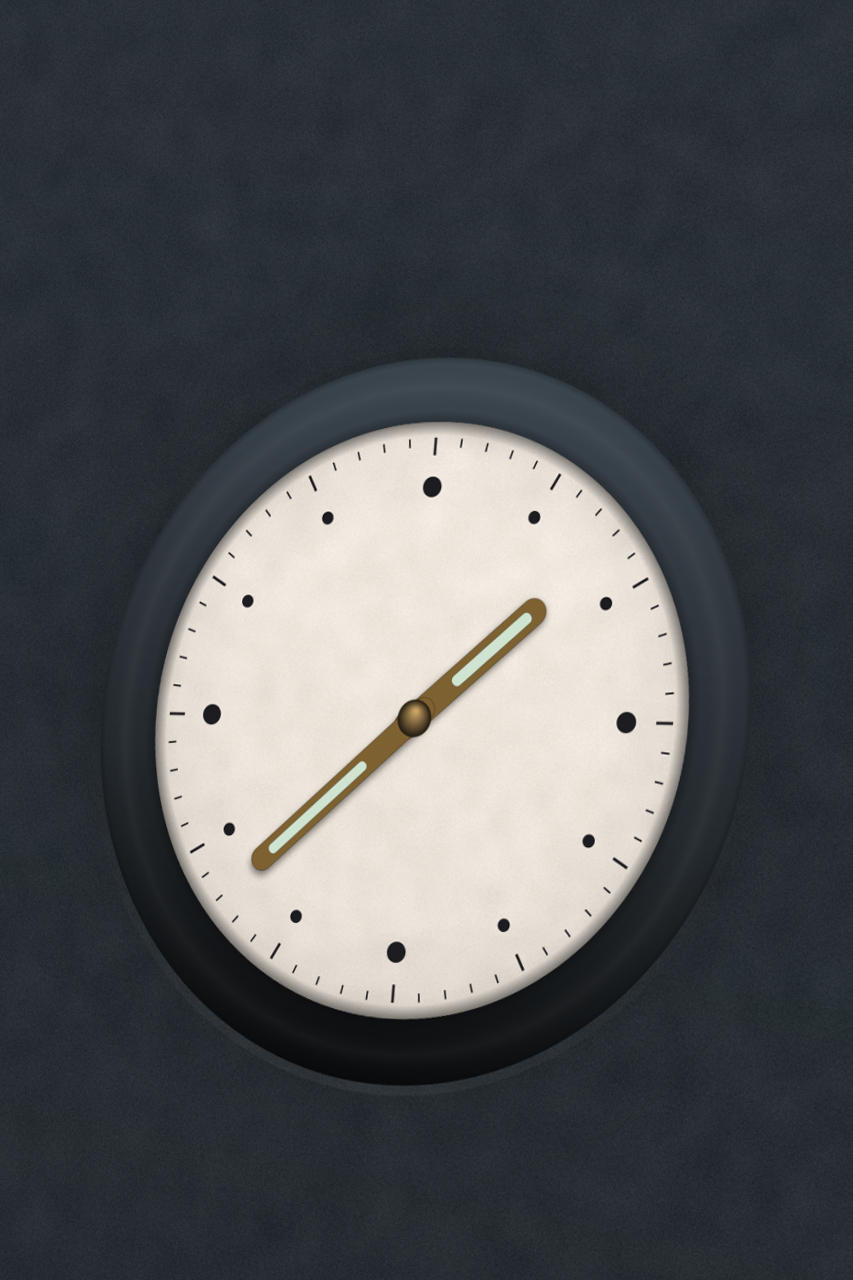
1 h 38 min
